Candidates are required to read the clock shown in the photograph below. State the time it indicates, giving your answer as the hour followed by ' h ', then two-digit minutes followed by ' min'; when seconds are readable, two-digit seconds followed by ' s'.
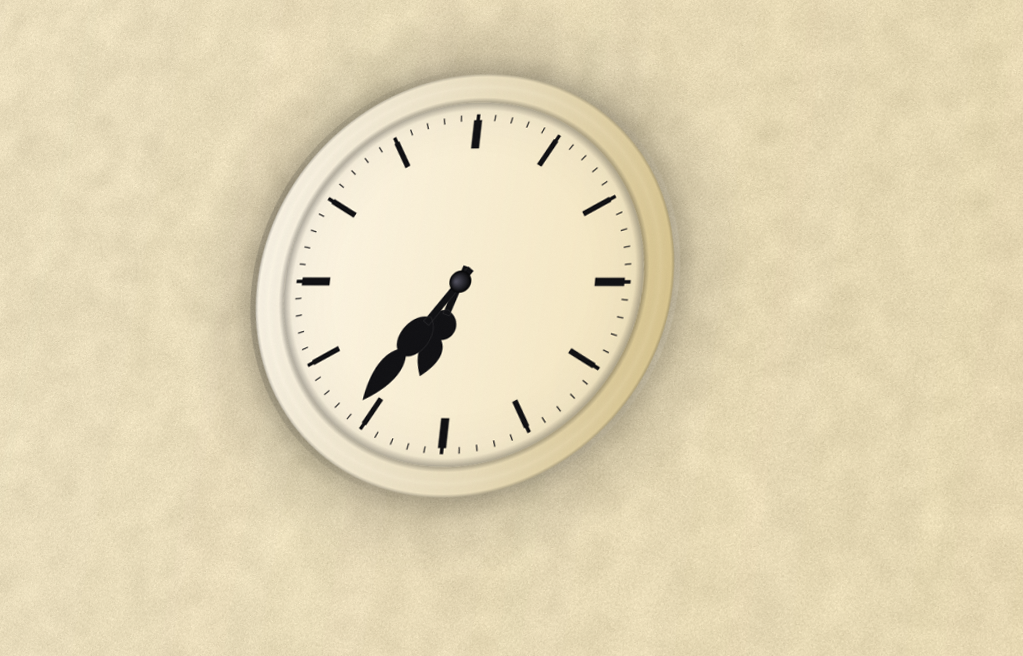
6 h 36 min
